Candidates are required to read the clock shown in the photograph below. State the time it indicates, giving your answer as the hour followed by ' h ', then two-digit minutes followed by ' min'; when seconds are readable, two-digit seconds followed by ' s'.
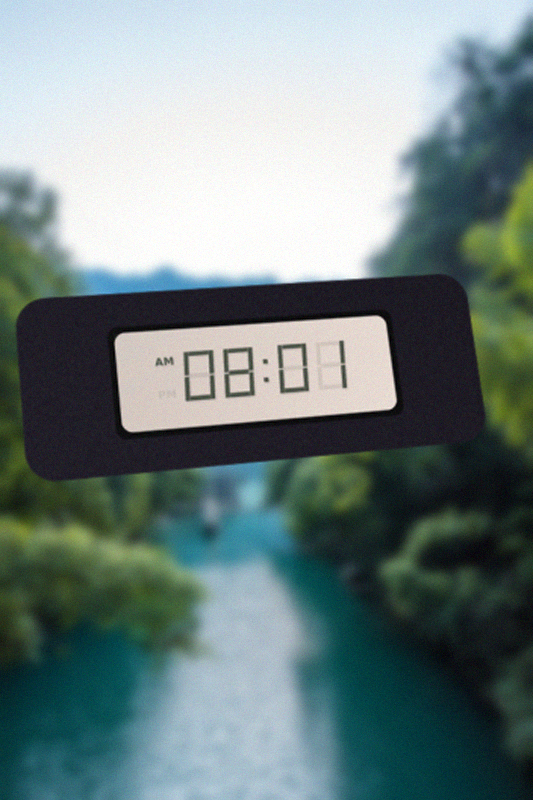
8 h 01 min
